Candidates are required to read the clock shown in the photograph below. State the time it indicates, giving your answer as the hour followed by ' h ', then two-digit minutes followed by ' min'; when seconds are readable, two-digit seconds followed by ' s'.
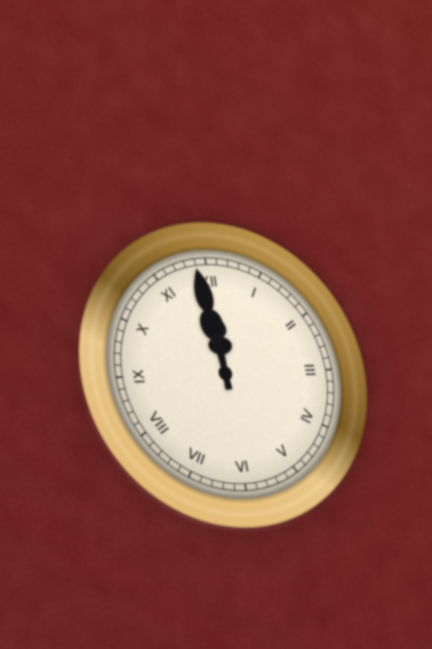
11 h 59 min
